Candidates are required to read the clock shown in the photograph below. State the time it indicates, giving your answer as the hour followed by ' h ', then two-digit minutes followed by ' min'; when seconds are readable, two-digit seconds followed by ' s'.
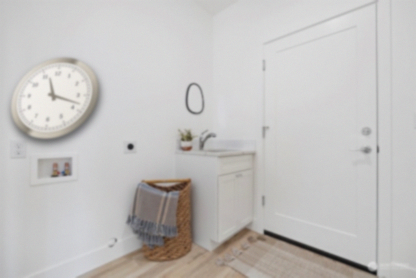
11 h 18 min
